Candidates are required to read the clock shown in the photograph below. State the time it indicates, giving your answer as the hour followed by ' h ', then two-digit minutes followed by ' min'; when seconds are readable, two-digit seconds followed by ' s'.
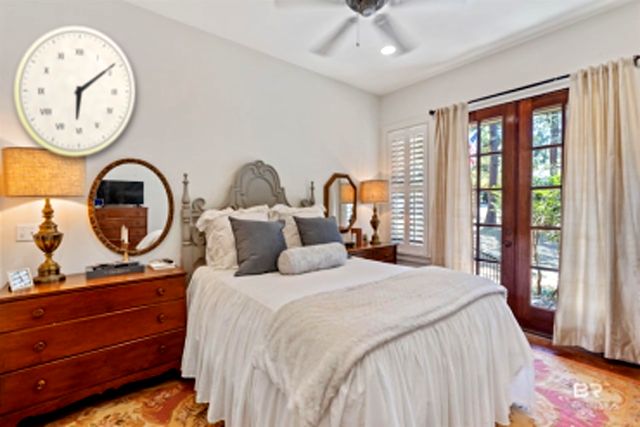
6 h 09 min
